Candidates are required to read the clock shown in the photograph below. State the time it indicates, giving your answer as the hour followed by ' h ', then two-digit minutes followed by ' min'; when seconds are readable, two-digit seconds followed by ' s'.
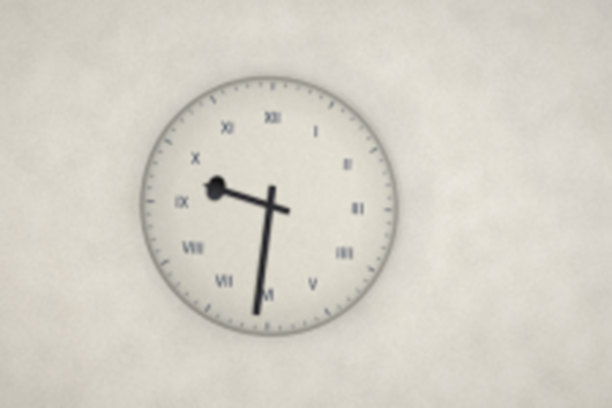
9 h 31 min
